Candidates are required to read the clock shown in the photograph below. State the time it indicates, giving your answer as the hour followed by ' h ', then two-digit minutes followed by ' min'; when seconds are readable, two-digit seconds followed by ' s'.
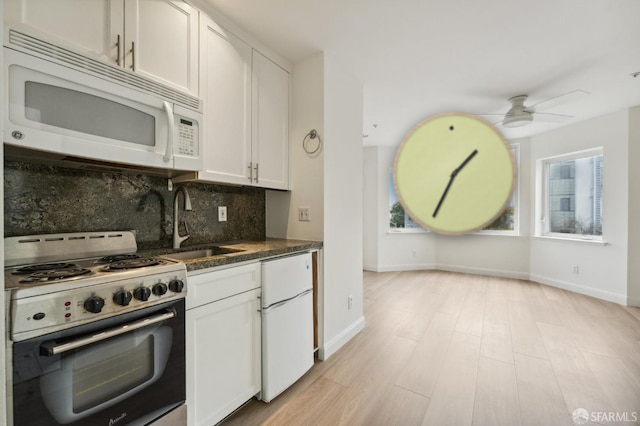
1 h 35 min
